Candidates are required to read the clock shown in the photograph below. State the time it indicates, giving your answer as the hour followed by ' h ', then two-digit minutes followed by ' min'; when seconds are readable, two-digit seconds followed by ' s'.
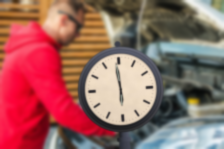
5 h 59 min
